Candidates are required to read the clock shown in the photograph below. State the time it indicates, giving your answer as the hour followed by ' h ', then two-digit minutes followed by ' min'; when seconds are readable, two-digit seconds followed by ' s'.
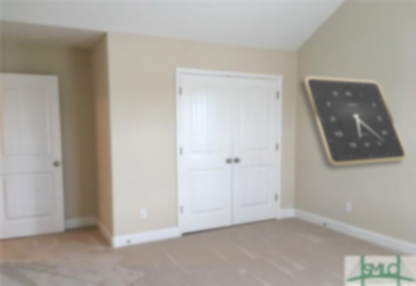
6 h 23 min
